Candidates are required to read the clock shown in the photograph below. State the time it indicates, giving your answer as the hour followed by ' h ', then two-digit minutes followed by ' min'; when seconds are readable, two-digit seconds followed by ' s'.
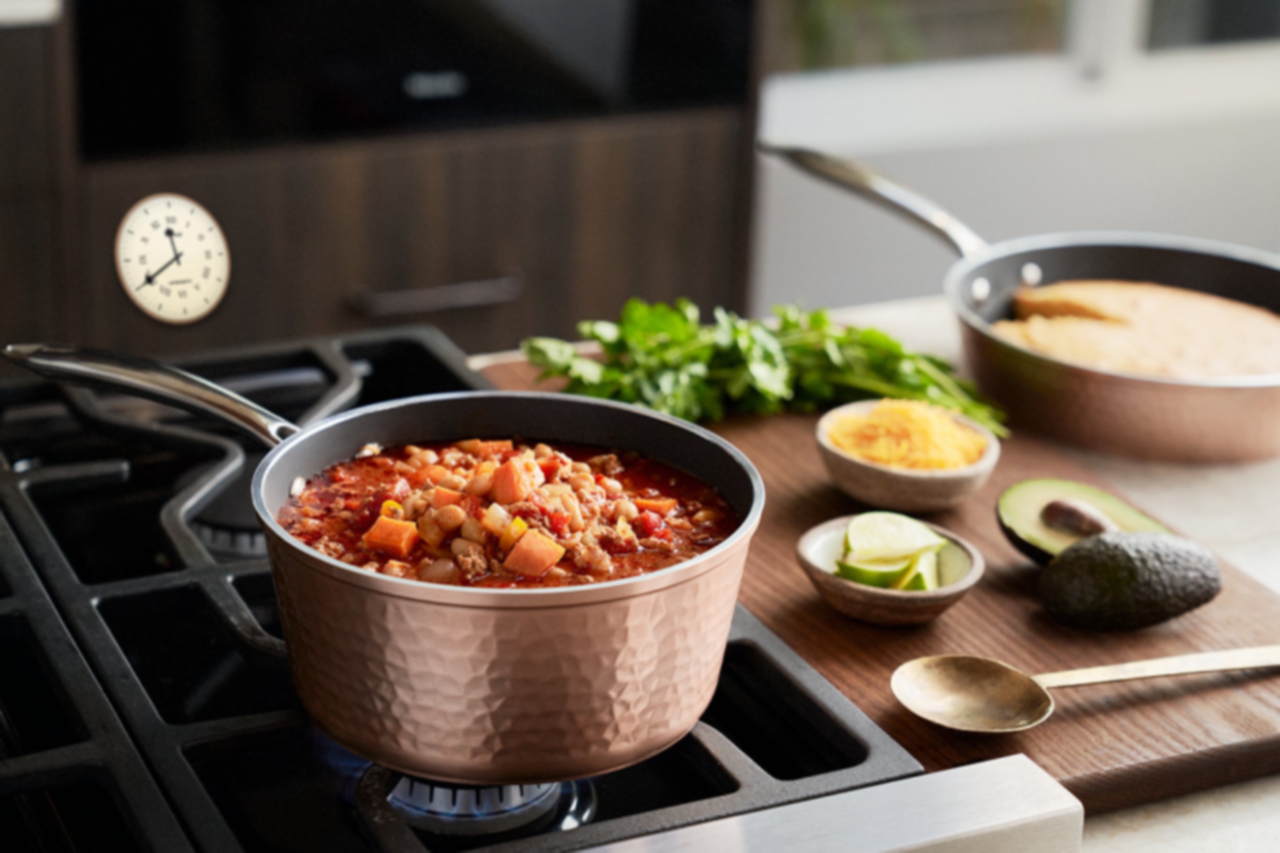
11 h 40 min
